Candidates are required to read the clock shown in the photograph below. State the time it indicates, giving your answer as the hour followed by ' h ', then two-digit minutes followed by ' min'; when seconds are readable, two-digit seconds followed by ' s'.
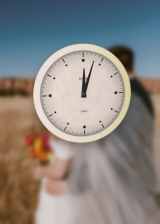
12 h 03 min
